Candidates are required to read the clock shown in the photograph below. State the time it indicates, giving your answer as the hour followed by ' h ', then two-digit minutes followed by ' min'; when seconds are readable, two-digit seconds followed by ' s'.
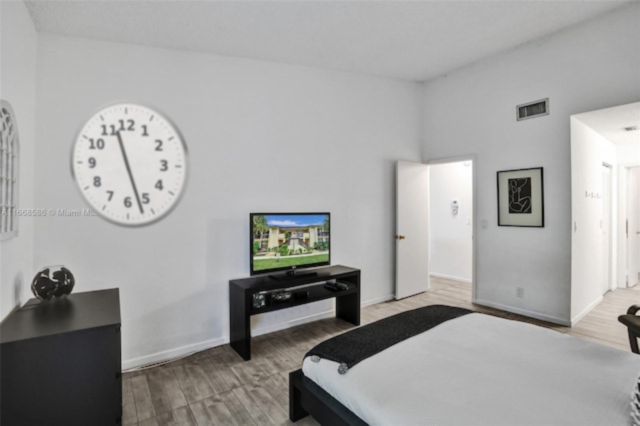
11 h 27 min
